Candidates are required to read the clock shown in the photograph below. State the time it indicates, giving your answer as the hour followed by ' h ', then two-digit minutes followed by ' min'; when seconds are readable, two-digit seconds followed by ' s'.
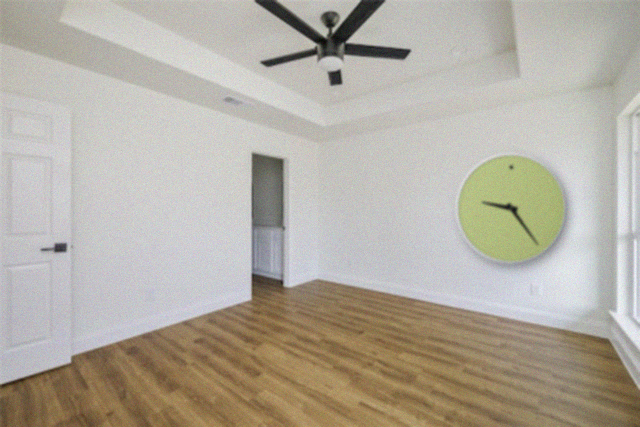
9 h 24 min
